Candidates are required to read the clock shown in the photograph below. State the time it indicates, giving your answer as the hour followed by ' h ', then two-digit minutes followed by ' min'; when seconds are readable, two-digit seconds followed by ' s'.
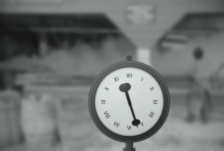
11 h 27 min
